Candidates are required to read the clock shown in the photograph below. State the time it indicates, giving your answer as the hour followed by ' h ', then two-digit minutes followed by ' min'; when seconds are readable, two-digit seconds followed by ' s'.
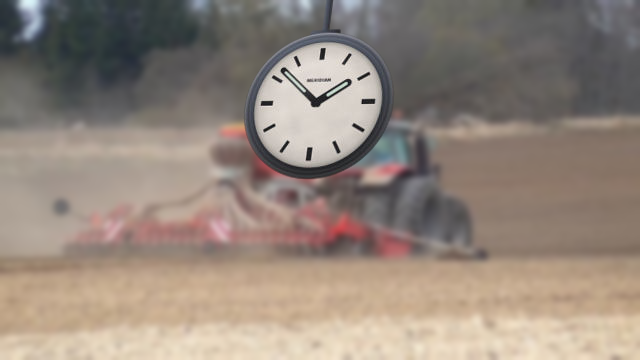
1 h 52 min
